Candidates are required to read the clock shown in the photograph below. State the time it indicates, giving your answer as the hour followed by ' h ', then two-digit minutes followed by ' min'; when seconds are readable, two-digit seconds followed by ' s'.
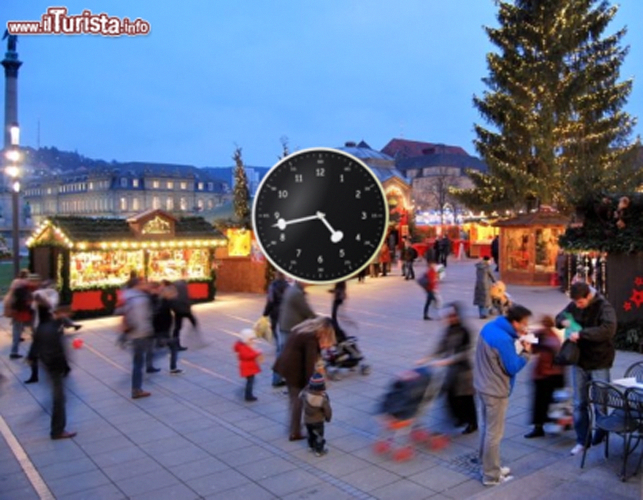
4 h 43 min
